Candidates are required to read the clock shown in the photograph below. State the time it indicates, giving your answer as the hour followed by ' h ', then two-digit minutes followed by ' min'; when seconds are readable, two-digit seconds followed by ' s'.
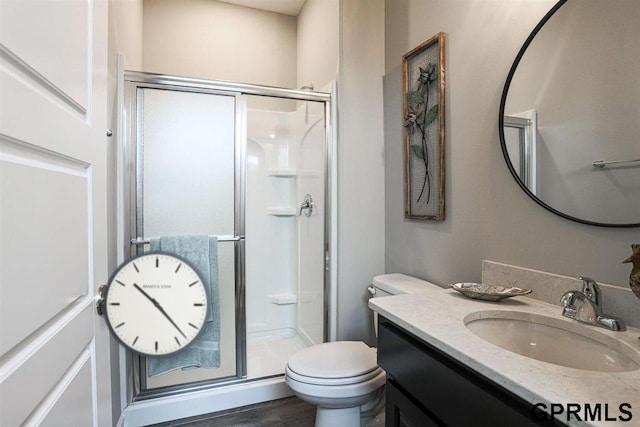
10 h 23 min
